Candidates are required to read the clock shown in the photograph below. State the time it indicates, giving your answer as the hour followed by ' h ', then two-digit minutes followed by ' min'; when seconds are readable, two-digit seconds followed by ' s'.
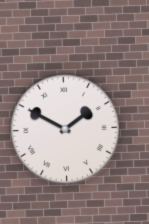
1 h 50 min
